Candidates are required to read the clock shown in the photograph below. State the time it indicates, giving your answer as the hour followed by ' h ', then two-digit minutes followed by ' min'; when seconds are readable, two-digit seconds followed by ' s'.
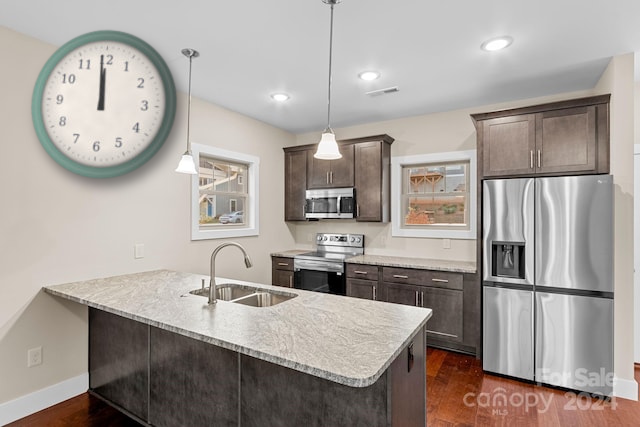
11 h 59 min
